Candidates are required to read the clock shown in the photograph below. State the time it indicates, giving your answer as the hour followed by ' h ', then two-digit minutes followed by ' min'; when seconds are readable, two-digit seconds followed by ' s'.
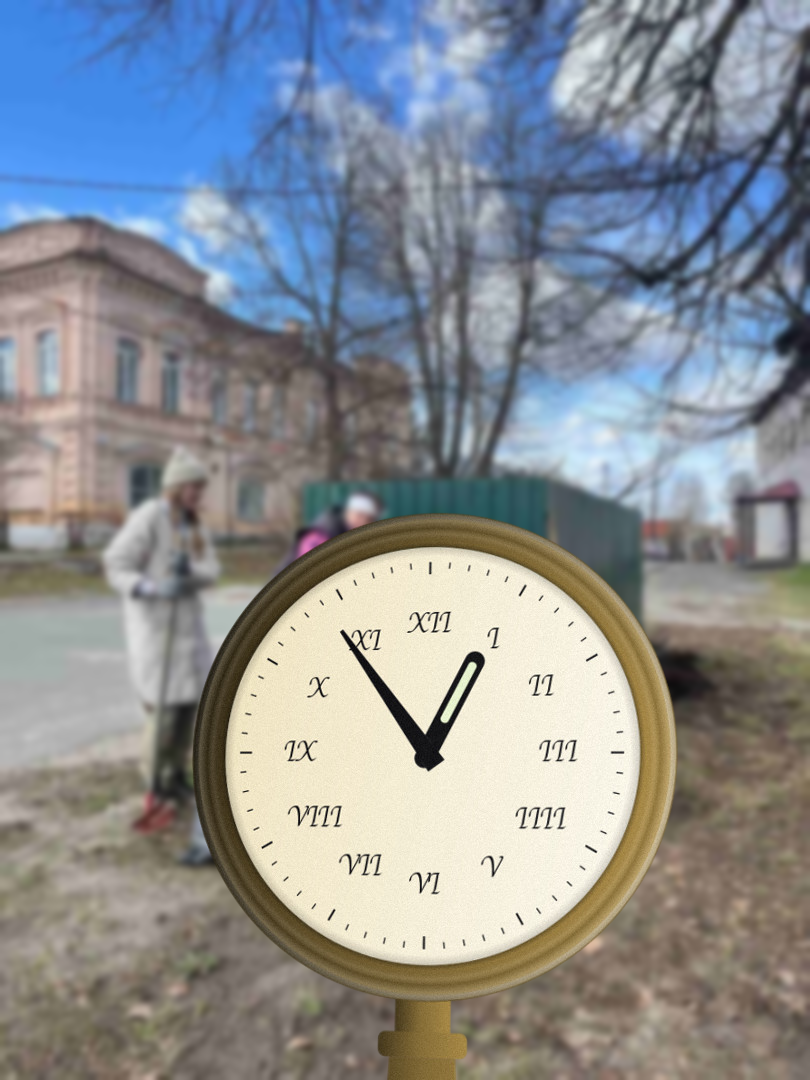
12 h 54 min
